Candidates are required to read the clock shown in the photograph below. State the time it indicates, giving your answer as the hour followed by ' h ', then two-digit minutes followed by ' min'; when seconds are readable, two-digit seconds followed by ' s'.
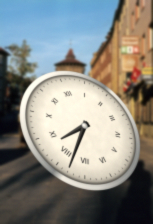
8 h 38 min
